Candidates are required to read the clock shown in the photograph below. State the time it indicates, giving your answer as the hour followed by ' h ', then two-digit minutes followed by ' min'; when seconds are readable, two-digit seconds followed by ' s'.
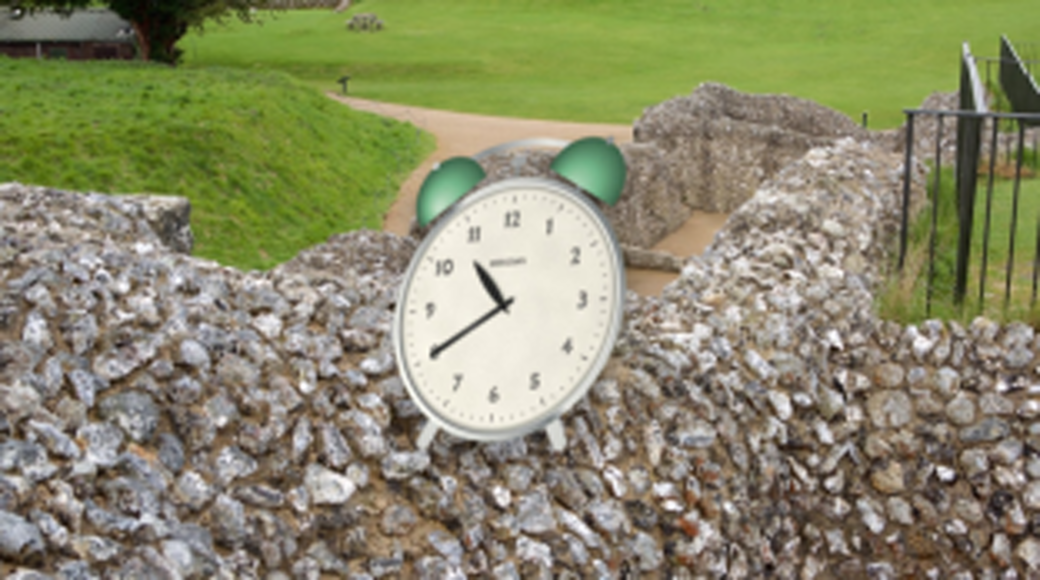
10 h 40 min
